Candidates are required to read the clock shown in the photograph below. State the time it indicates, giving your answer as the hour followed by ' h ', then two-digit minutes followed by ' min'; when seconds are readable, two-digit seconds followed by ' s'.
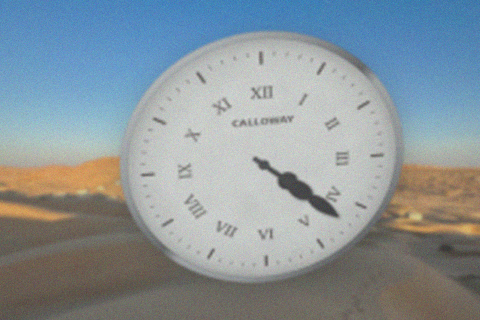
4 h 22 min
